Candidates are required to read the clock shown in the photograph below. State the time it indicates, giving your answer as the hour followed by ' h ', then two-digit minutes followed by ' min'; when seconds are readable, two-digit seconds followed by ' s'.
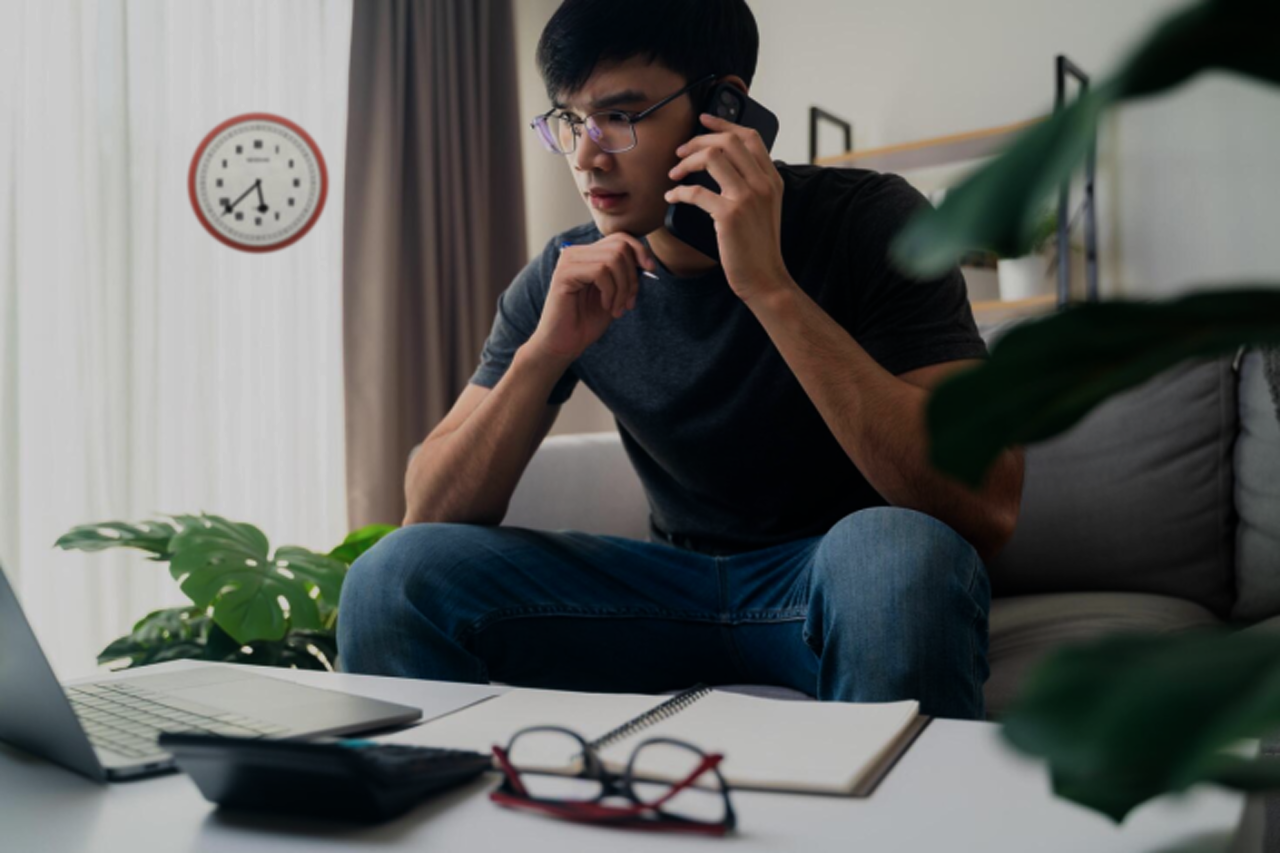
5 h 38 min
